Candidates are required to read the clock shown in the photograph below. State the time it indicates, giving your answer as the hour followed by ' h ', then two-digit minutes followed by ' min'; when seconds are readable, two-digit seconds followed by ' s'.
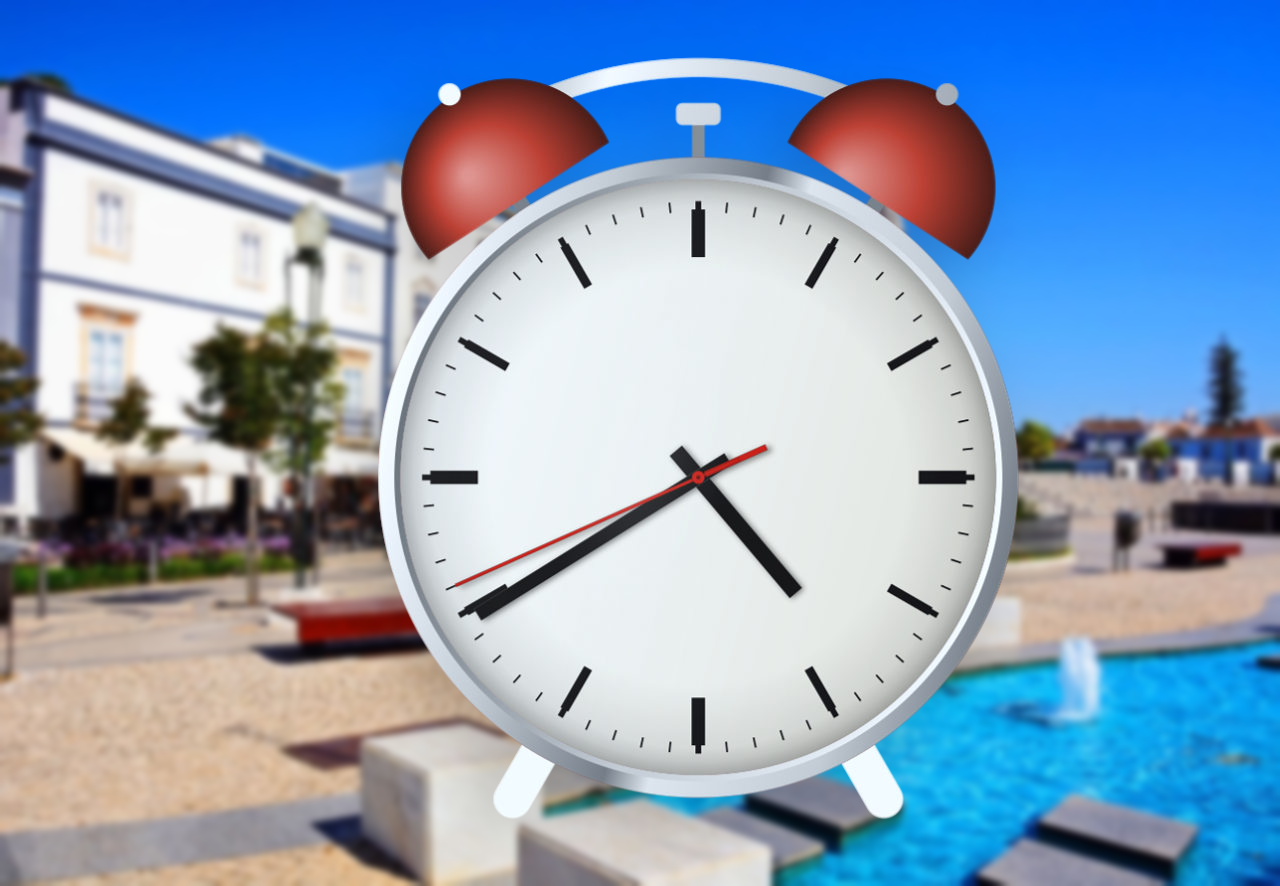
4 h 39 min 41 s
